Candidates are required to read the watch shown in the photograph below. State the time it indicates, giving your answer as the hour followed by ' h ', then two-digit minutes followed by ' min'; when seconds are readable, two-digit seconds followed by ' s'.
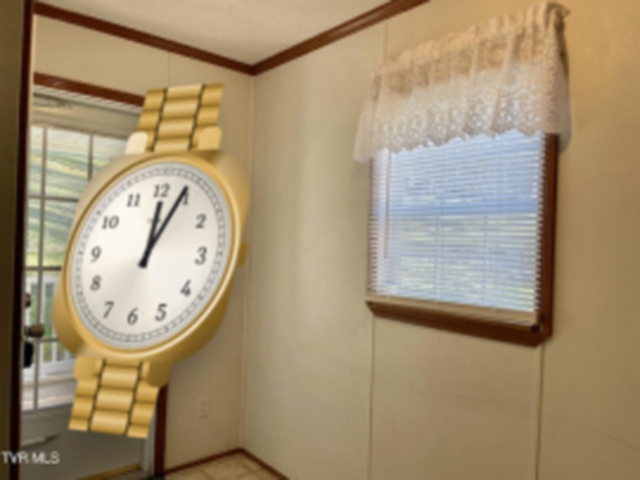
12 h 04 min
